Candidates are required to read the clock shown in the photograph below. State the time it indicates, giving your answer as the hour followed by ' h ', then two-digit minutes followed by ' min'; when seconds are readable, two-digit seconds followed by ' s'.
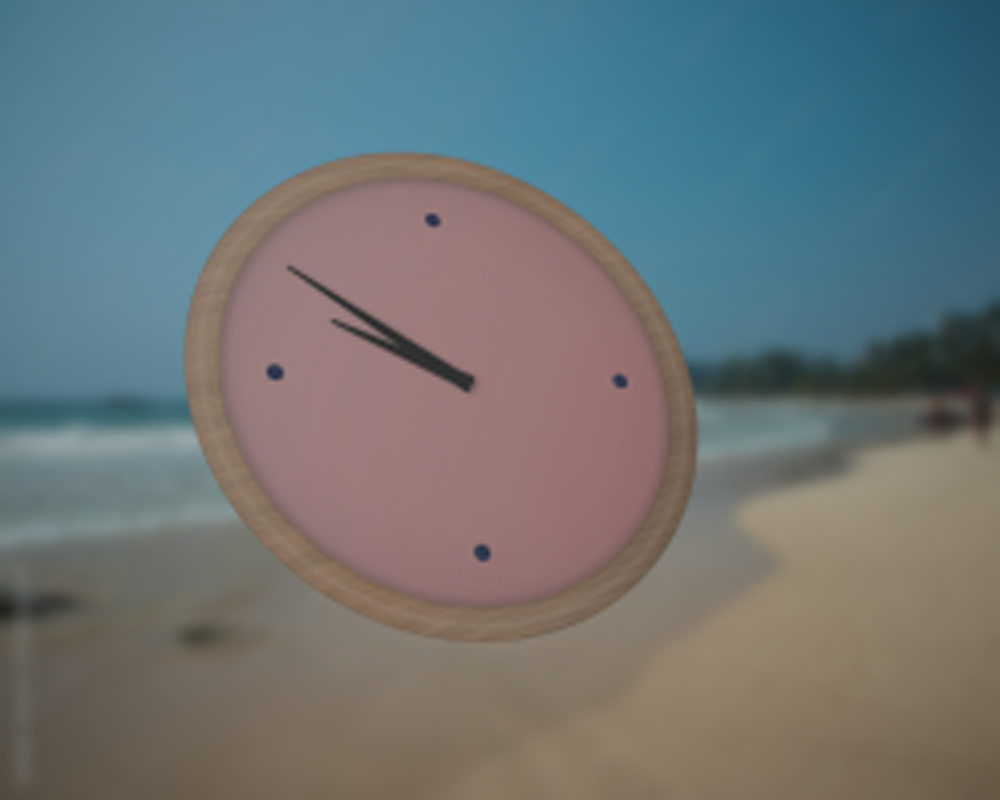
9 h 51 min
